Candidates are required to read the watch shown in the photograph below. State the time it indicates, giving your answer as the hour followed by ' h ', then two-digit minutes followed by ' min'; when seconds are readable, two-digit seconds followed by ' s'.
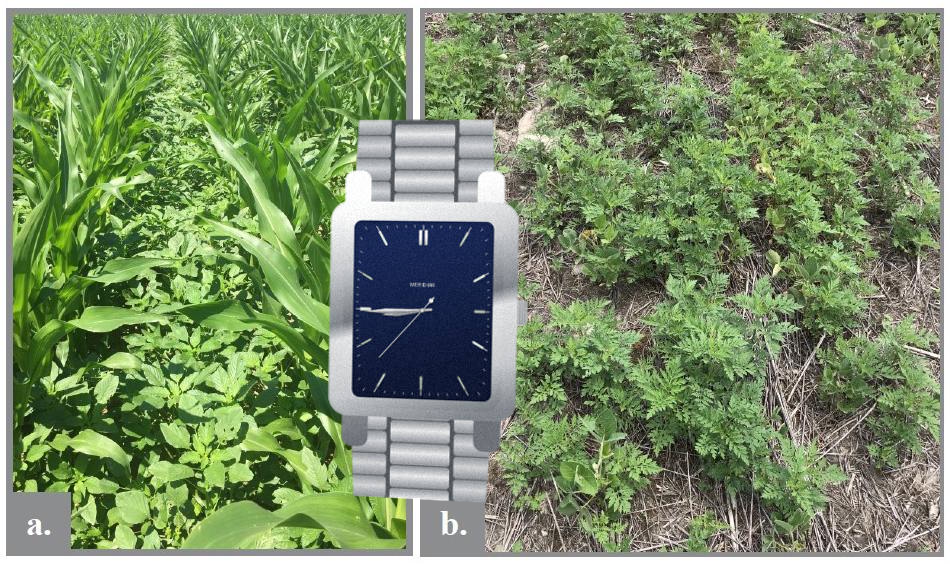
8 h 44 min 37 s
